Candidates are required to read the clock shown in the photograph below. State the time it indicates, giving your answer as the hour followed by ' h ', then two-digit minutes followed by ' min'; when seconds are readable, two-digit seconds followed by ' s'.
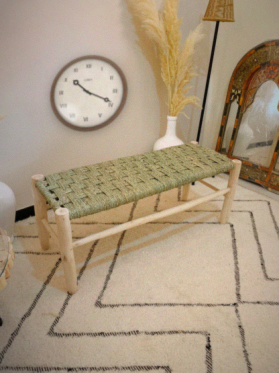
10 h 19 min
